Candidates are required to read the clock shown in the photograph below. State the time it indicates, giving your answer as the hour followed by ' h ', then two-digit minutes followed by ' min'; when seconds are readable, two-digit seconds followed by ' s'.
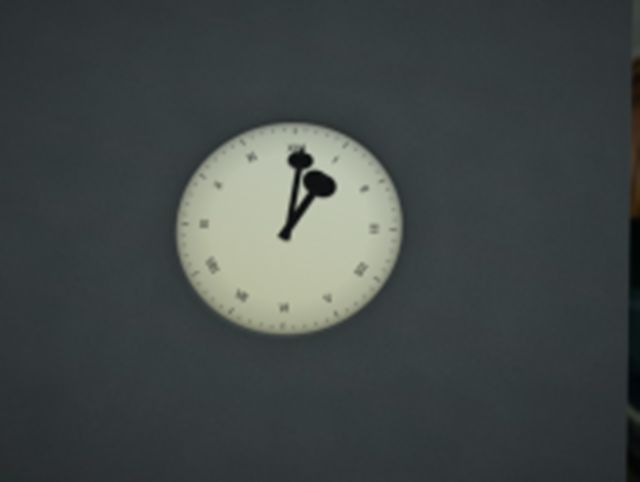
1 h 01 min
